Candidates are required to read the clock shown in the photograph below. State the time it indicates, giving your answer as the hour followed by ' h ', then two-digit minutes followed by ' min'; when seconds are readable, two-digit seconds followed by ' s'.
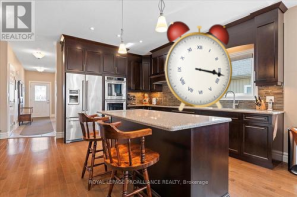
3 h 17 min
